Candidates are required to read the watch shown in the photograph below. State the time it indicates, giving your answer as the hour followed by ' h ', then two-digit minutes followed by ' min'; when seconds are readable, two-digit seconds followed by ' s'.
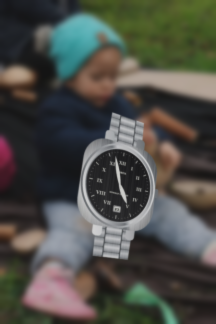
4 h 57 min
